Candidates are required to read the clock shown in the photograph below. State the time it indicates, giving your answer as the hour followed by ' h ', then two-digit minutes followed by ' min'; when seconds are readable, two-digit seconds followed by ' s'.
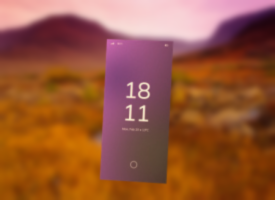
18 h 11 min
